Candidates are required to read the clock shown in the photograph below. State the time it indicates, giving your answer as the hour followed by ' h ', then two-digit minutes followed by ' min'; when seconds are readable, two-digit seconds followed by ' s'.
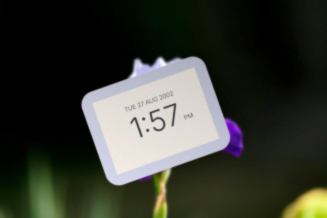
1 h 57 min
